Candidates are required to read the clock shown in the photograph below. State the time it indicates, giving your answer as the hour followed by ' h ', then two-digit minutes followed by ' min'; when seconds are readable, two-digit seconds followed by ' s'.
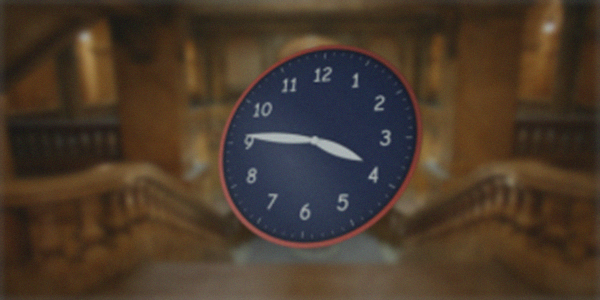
3 h 46 min
